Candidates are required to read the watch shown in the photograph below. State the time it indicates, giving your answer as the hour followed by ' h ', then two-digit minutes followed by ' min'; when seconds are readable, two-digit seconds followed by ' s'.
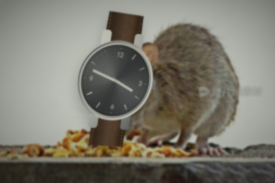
3 h 48 min
